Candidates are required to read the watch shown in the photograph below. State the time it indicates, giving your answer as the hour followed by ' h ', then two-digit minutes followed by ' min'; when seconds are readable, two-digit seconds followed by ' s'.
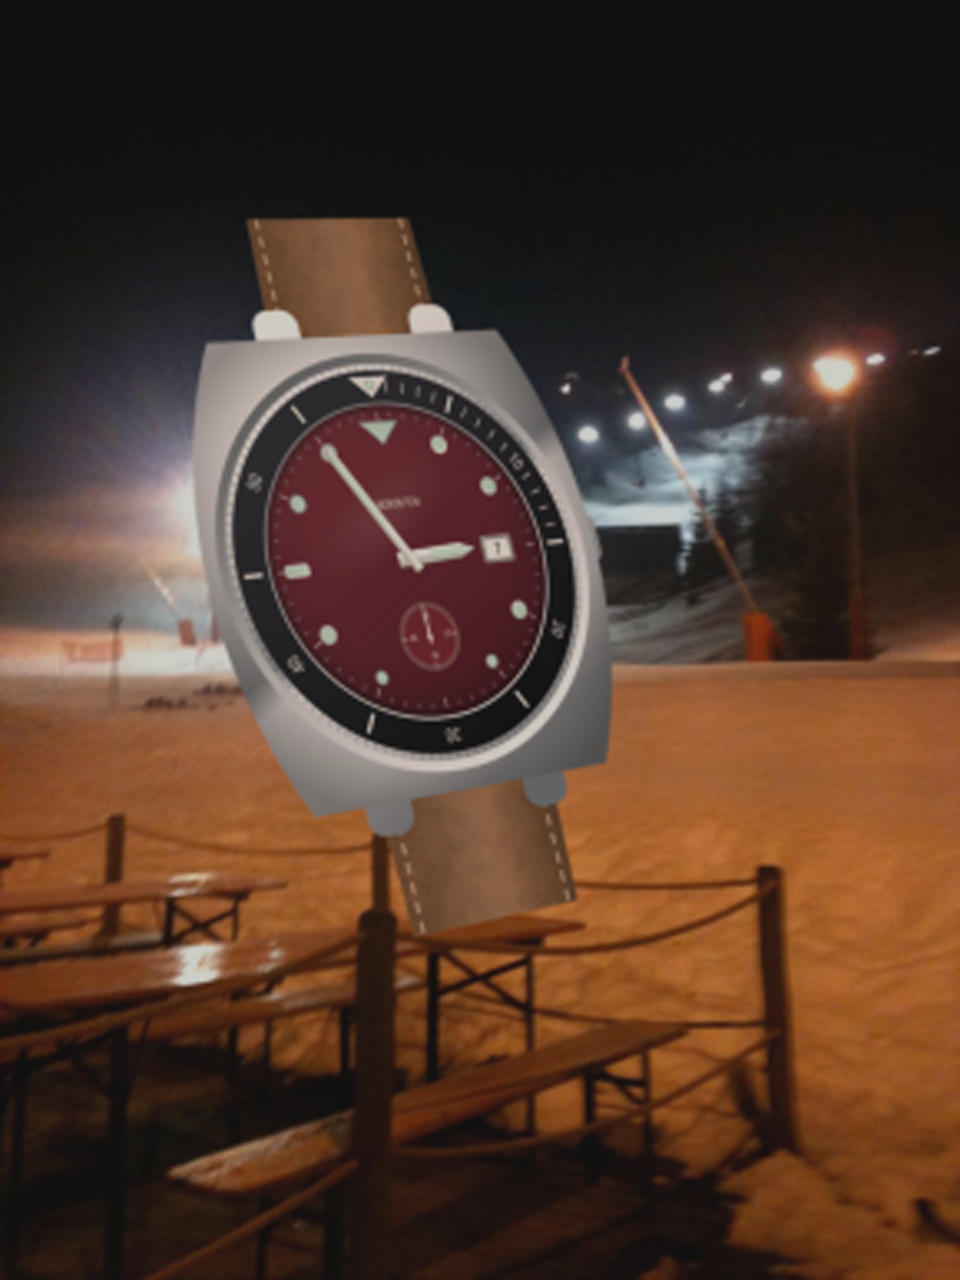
2 h 55 min
